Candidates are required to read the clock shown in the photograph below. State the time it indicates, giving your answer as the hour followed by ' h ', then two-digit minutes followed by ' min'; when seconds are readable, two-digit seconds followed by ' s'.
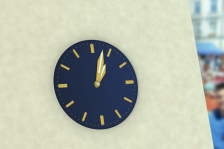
1 h 03 min
